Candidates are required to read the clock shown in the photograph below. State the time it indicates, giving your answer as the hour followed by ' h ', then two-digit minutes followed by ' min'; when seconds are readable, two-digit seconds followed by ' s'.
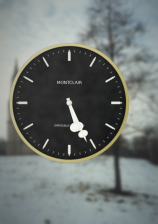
5 h 26 min
